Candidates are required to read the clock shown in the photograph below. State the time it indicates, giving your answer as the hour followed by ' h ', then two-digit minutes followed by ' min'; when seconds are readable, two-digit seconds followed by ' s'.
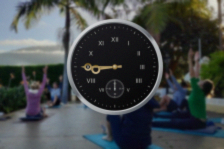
8 h 45 min
